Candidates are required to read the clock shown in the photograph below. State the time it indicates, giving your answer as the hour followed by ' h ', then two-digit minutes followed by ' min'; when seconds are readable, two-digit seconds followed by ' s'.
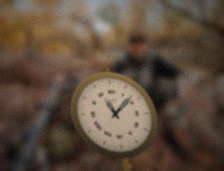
11 h 08 min
